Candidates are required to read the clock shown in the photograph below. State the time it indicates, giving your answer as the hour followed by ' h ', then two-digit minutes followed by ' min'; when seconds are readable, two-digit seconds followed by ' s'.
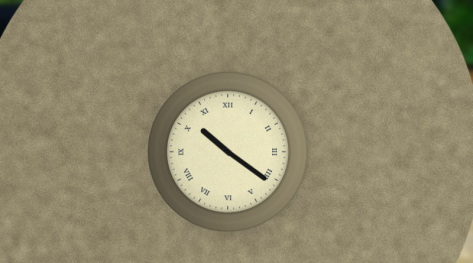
10 h 21 min
